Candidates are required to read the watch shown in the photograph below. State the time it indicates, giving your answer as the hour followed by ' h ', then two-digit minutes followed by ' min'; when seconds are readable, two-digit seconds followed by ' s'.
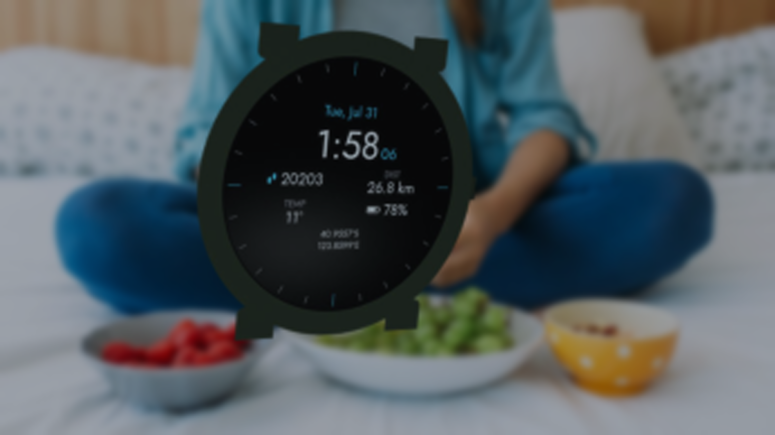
1 h 58 min
